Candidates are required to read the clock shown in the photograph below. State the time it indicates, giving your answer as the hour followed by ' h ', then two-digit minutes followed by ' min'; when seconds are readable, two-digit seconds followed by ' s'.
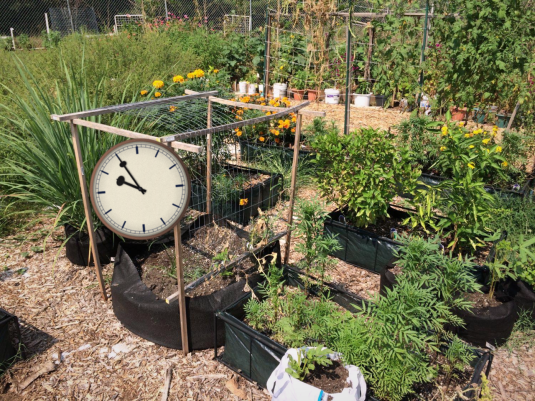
9 h 55 min
